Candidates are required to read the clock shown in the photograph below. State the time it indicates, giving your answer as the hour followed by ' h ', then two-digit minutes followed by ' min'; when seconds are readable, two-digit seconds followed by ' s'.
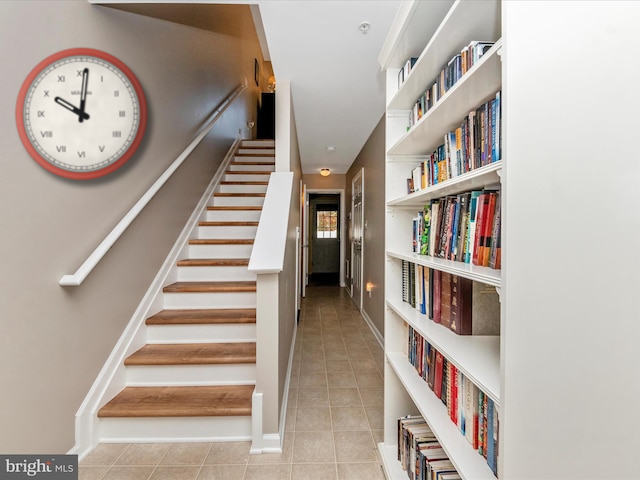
10 h 01 min
